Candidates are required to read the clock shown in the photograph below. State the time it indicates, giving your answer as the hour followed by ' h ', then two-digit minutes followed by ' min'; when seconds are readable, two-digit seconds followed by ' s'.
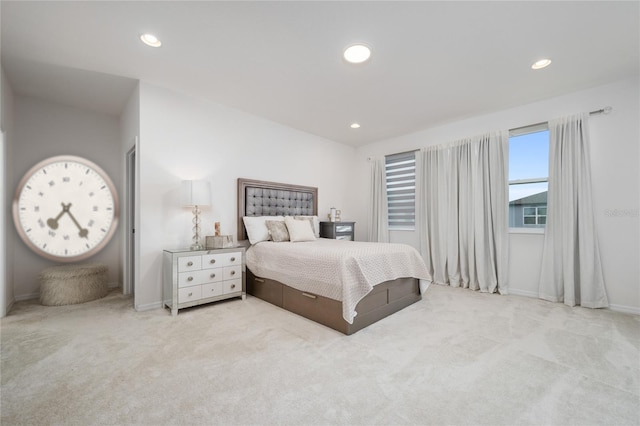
7 h 24 min
